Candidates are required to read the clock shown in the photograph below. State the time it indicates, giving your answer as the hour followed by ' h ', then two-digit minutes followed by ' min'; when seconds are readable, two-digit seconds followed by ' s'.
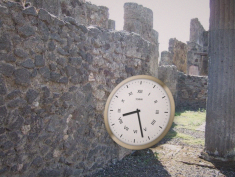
8 h 27 min
